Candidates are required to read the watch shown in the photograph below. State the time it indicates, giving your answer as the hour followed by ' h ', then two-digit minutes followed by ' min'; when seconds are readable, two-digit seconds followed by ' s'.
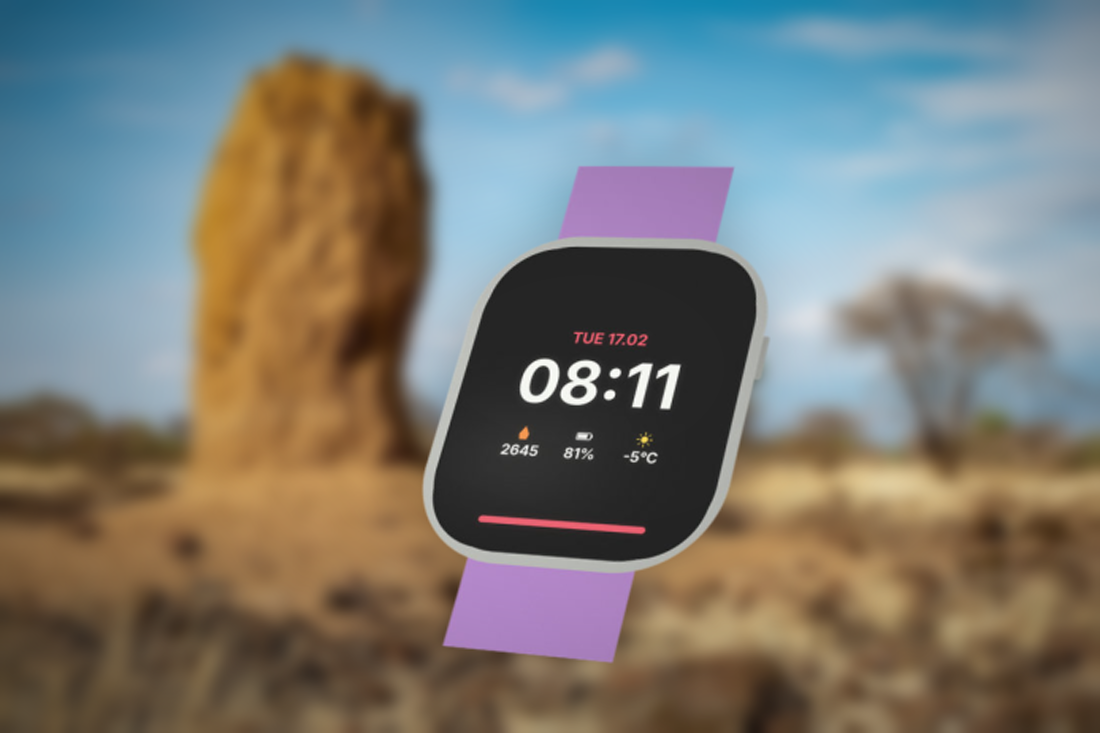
8 h 11 min
